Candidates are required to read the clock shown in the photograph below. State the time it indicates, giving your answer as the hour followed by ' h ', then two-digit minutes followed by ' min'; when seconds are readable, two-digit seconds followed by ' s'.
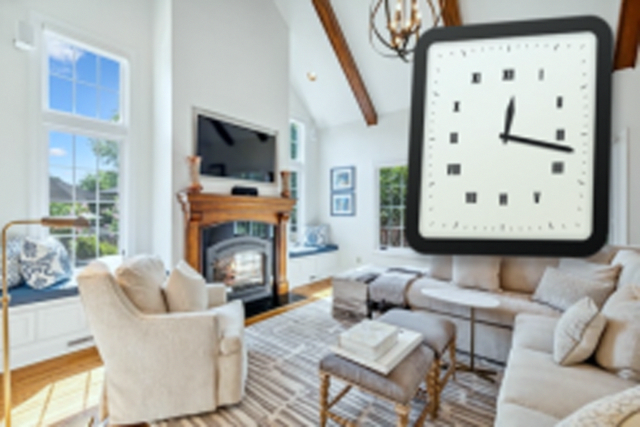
12 h 17 min
